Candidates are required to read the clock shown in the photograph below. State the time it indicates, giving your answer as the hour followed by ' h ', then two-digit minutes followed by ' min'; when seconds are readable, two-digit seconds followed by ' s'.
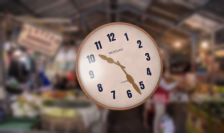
10 h 27 min
